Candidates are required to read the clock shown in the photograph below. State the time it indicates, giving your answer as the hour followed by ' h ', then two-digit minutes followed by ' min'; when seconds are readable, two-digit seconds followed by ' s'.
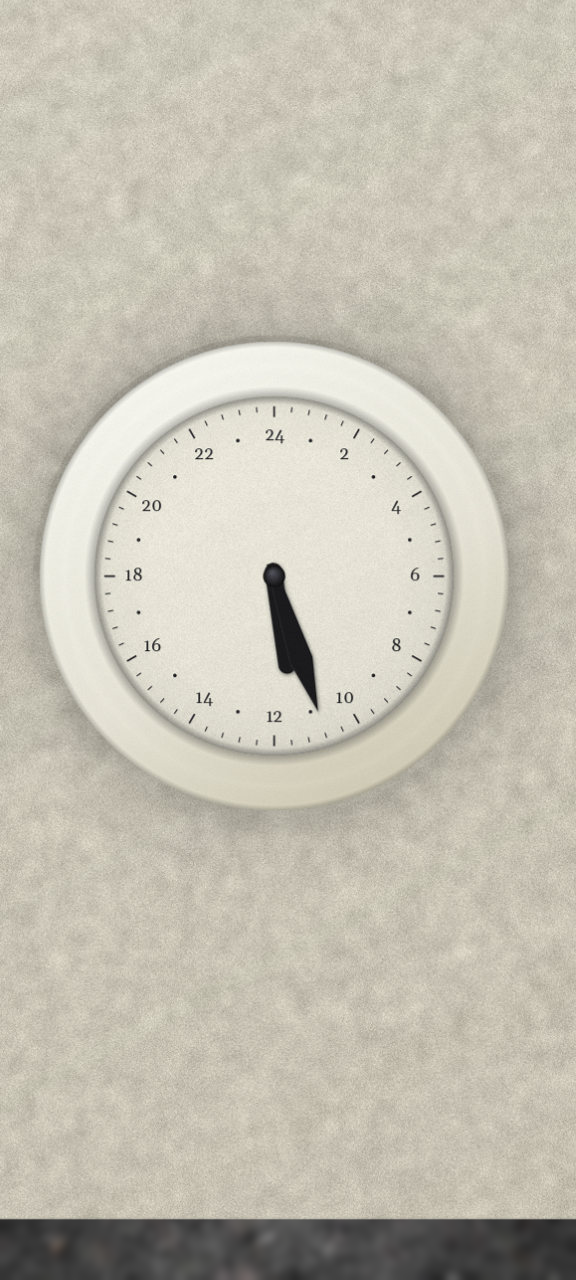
11 h 27 min
